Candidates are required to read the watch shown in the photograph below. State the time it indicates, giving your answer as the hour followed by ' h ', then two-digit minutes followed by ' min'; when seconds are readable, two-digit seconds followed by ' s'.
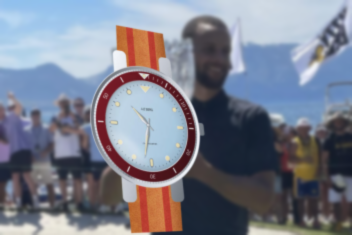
10 h 32 min
